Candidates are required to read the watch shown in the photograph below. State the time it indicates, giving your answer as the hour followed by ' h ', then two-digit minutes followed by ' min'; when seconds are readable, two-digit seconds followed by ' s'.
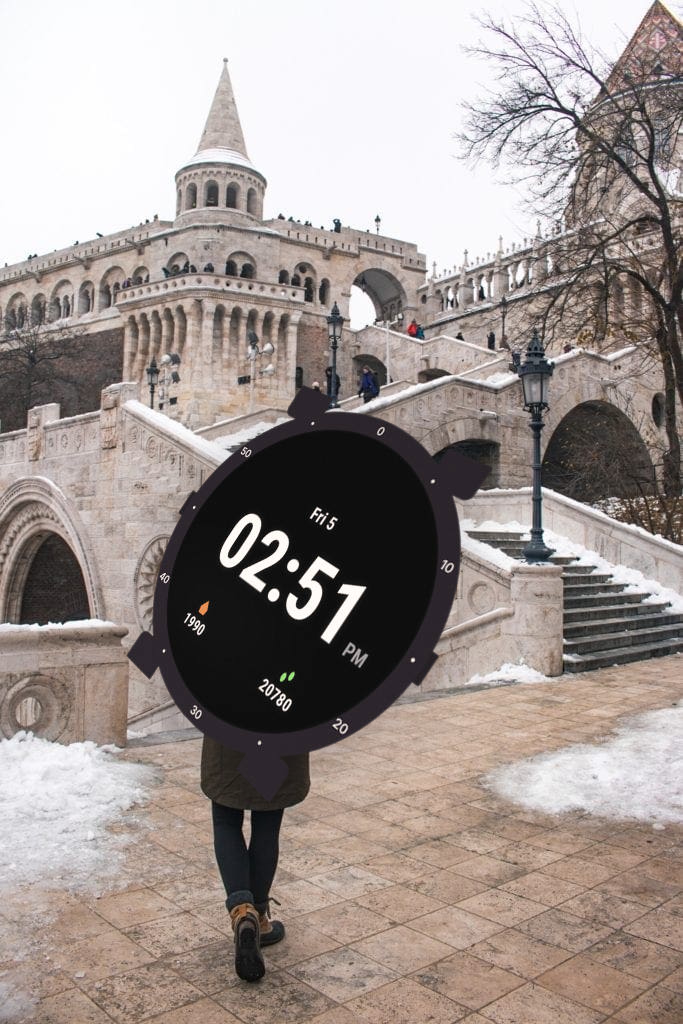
2 h 51 min
